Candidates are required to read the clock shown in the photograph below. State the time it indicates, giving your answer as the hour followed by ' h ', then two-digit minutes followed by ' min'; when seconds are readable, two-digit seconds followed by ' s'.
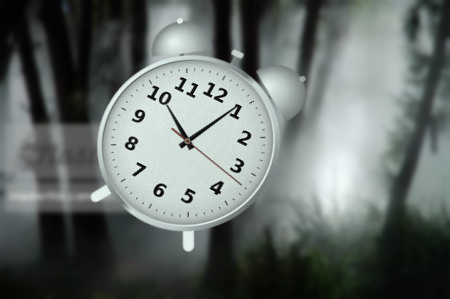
10 h 04 min 17 s
